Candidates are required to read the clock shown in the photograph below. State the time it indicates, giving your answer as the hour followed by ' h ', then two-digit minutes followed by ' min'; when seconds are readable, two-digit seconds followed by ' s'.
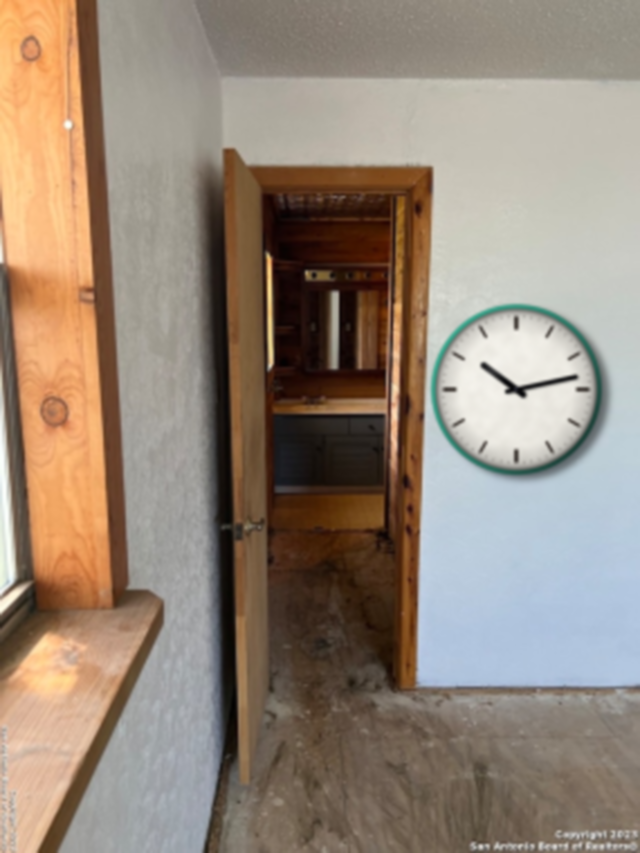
10 h 13 min
